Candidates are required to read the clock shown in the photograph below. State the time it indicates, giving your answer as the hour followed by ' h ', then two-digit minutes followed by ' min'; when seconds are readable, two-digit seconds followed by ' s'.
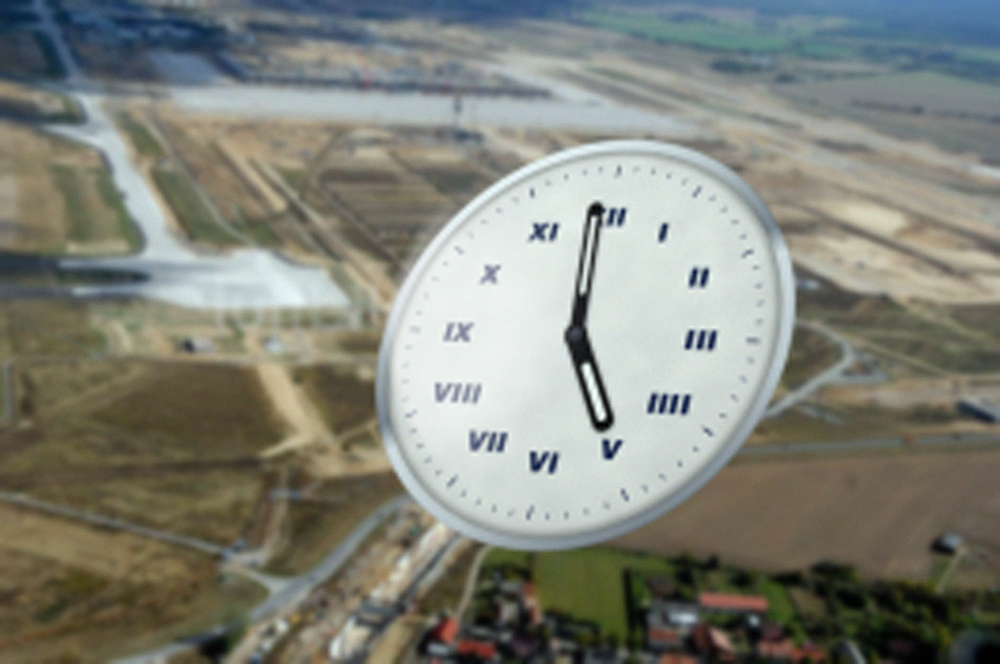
4 h 59 min
